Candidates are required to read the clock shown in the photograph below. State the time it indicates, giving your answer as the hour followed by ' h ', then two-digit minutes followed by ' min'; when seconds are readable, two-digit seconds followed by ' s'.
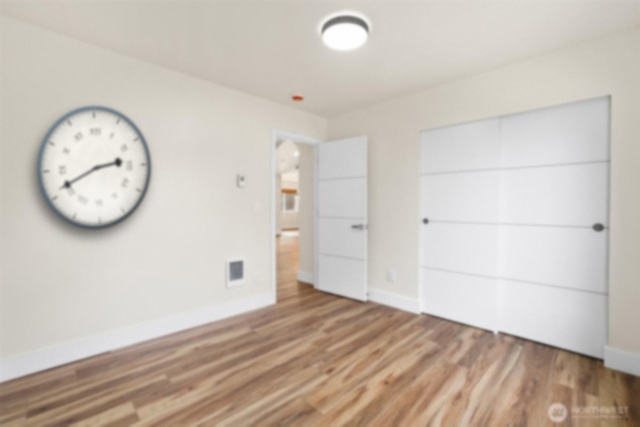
2 h 41 min
